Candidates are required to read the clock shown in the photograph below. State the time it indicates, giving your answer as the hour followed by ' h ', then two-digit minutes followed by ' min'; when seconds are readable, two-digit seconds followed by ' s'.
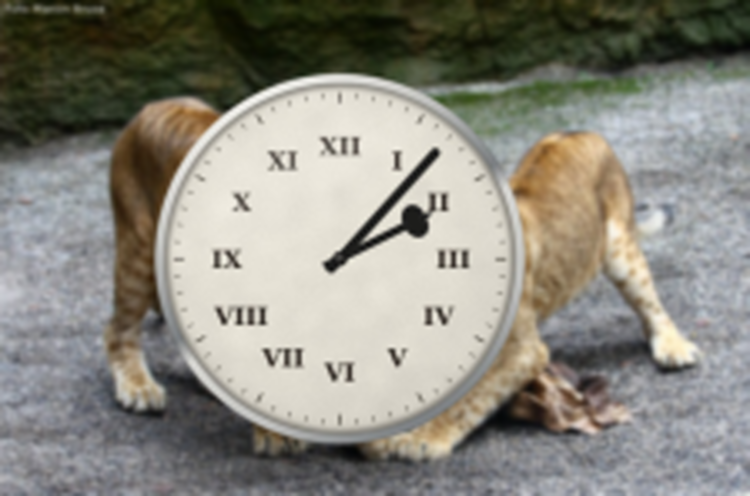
2 h 07 min
